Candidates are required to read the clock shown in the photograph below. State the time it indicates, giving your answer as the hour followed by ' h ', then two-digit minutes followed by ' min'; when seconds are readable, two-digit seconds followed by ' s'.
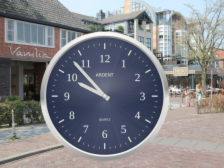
9 h 53 min
